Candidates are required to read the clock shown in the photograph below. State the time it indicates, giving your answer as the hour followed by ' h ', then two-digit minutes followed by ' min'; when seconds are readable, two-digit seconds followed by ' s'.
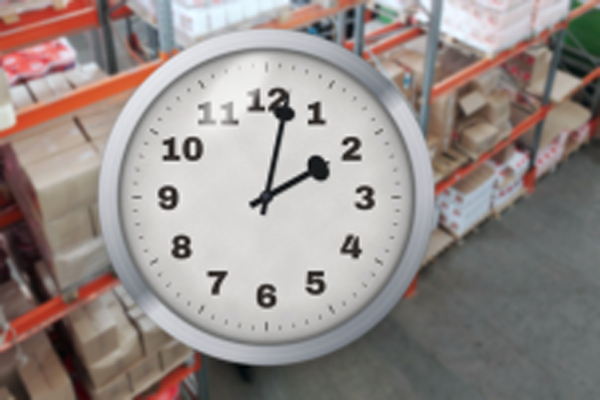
2 h 02 min
